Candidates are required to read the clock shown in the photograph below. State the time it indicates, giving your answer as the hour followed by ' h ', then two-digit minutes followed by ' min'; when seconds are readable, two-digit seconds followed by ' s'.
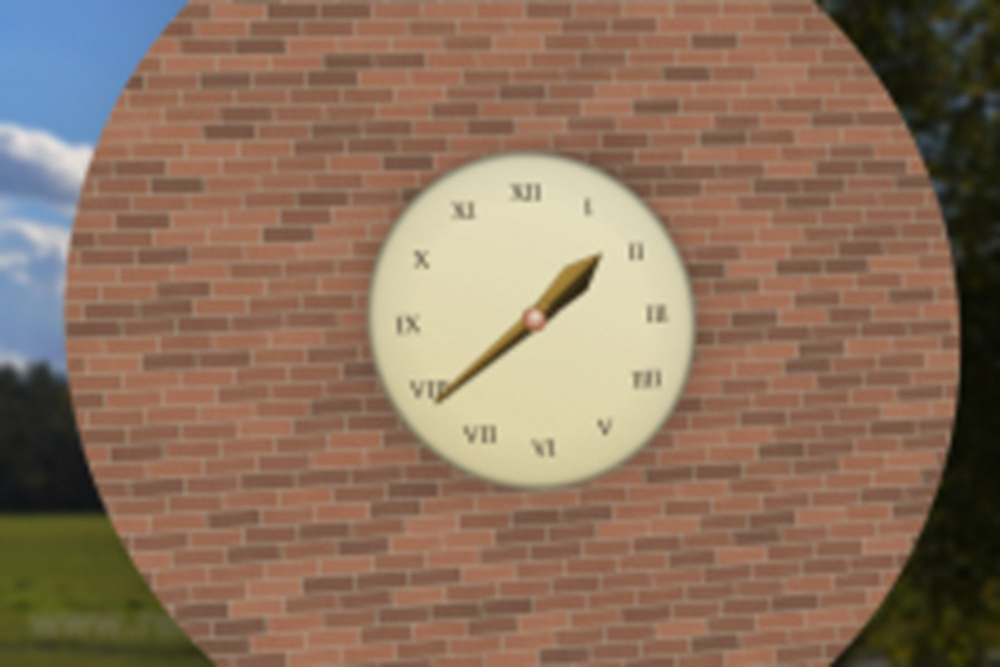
1 h 39 min
